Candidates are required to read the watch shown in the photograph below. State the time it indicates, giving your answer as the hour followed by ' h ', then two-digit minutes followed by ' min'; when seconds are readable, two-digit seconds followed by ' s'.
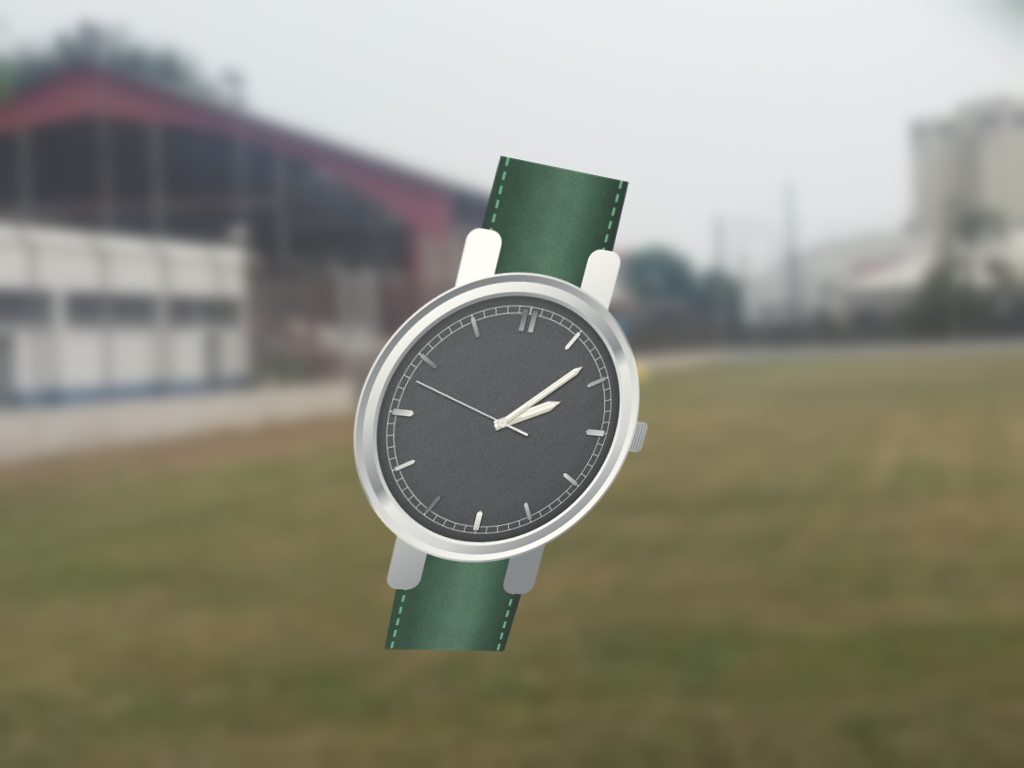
2 h 07 min 48 s
